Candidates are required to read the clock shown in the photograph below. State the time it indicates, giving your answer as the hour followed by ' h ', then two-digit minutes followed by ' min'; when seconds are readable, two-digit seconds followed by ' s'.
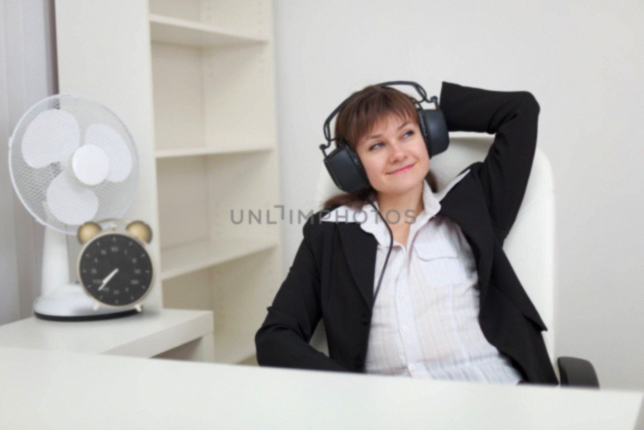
7 h 37 min
